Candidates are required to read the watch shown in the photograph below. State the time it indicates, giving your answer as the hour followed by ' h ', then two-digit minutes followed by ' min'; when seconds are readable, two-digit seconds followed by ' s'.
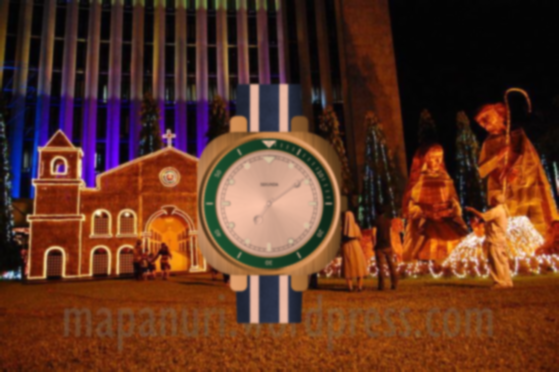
7 h 09 min
